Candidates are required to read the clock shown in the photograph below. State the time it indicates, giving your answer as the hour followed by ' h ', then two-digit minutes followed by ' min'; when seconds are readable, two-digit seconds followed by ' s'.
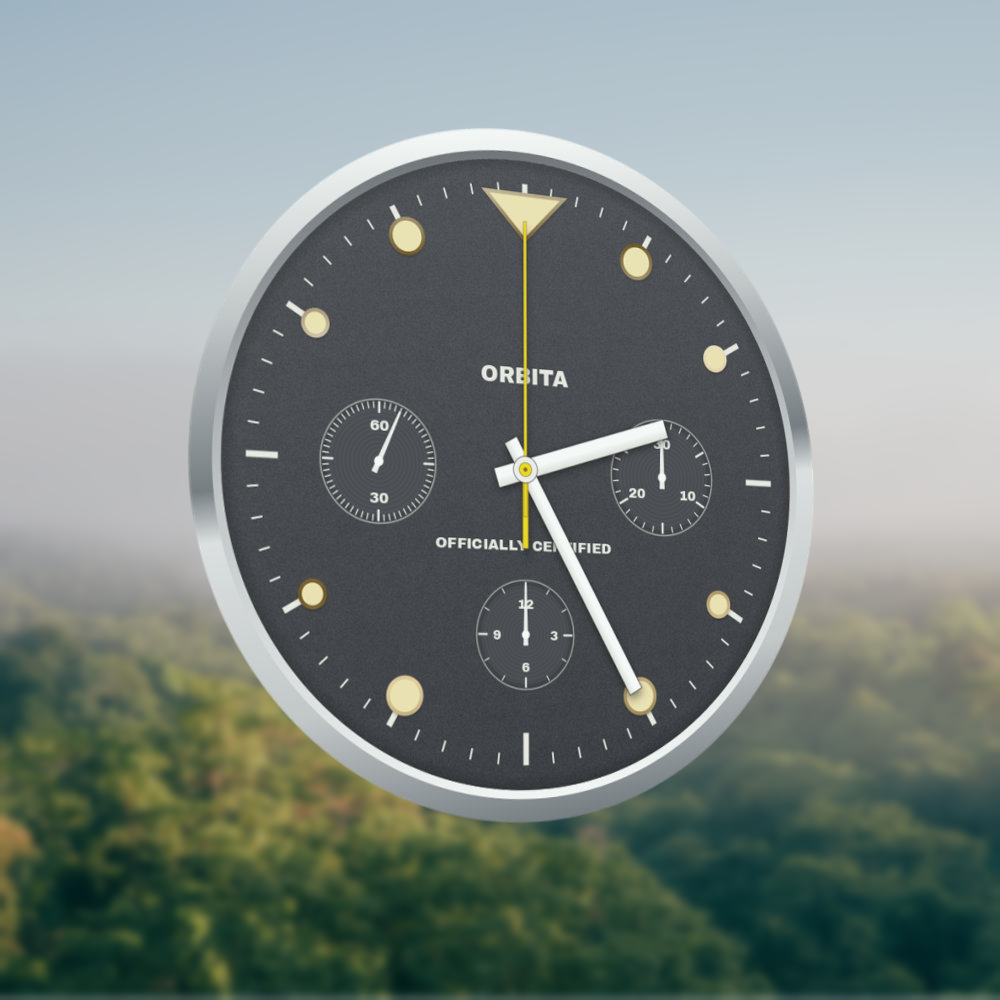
2 h 25 min 04 s
